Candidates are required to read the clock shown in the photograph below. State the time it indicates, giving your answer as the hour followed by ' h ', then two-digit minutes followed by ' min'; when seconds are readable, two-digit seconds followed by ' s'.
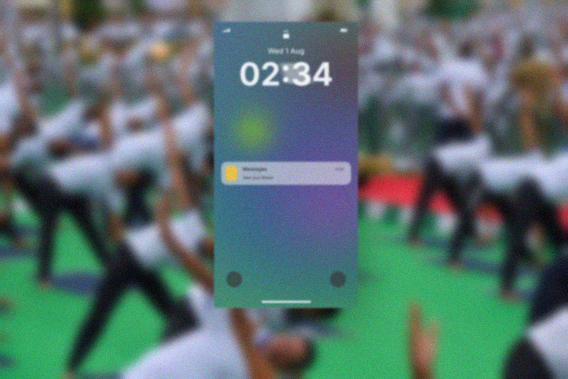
2 h 34 min
